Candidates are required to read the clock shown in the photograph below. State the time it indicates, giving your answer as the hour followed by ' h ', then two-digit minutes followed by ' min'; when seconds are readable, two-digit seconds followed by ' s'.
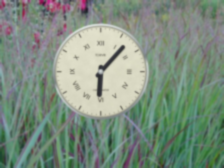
6 h 07 min
